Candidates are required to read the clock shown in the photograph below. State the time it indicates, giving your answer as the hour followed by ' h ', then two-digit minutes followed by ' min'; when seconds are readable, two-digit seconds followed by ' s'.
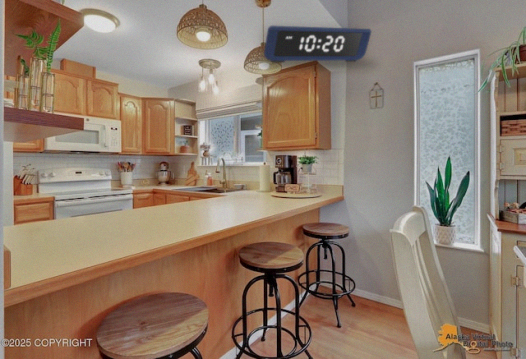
10 h 20 min
